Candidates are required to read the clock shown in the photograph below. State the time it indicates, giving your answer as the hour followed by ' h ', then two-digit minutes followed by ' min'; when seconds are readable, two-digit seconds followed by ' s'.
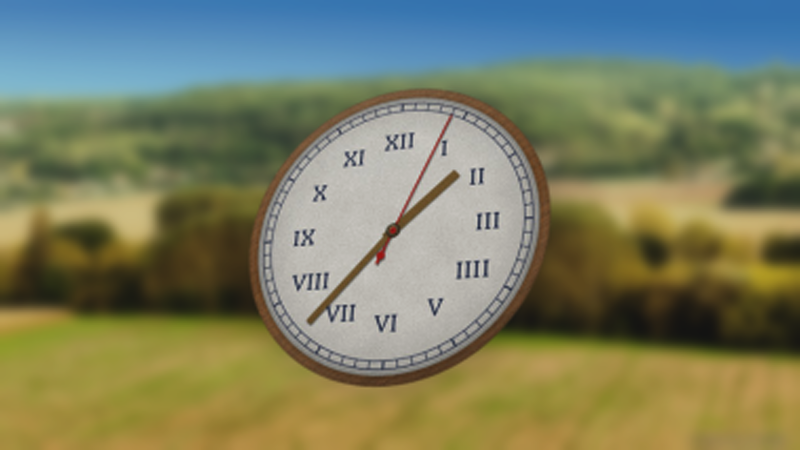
1 h 37 min 04 s
